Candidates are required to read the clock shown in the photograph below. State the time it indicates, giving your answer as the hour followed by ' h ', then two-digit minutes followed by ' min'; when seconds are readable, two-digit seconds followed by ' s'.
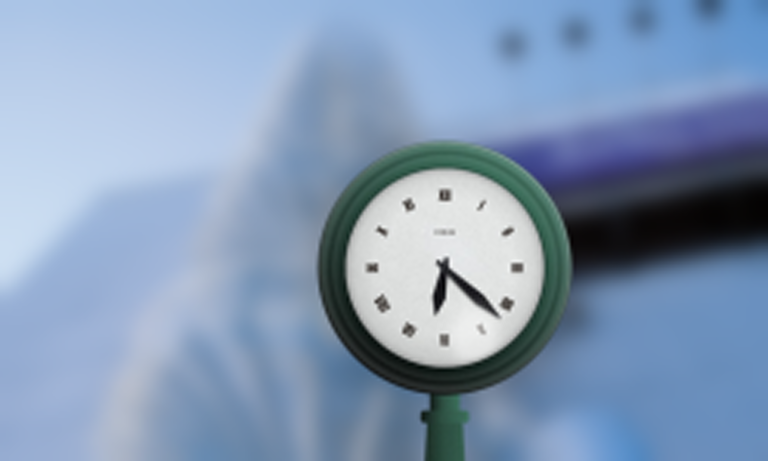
6 h 22 min
